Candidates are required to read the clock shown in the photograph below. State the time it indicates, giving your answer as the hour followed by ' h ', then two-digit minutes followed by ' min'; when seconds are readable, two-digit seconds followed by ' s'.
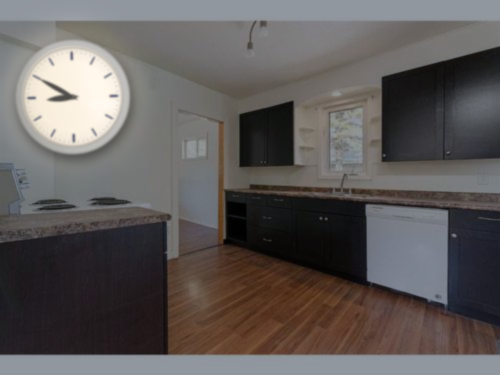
8 h 50 min
